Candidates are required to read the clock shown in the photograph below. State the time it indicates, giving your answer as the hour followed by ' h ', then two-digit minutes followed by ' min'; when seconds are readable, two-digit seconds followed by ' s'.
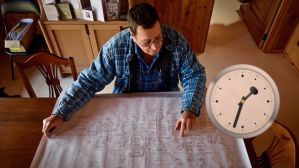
1 h 33 min
